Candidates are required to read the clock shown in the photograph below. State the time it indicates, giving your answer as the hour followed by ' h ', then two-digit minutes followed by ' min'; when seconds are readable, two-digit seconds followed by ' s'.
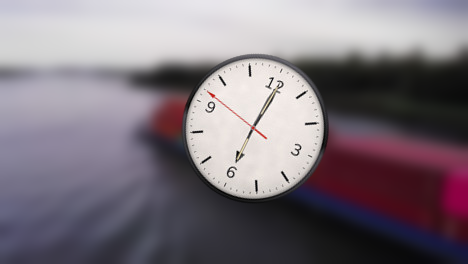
6 h 00 min 47 s
